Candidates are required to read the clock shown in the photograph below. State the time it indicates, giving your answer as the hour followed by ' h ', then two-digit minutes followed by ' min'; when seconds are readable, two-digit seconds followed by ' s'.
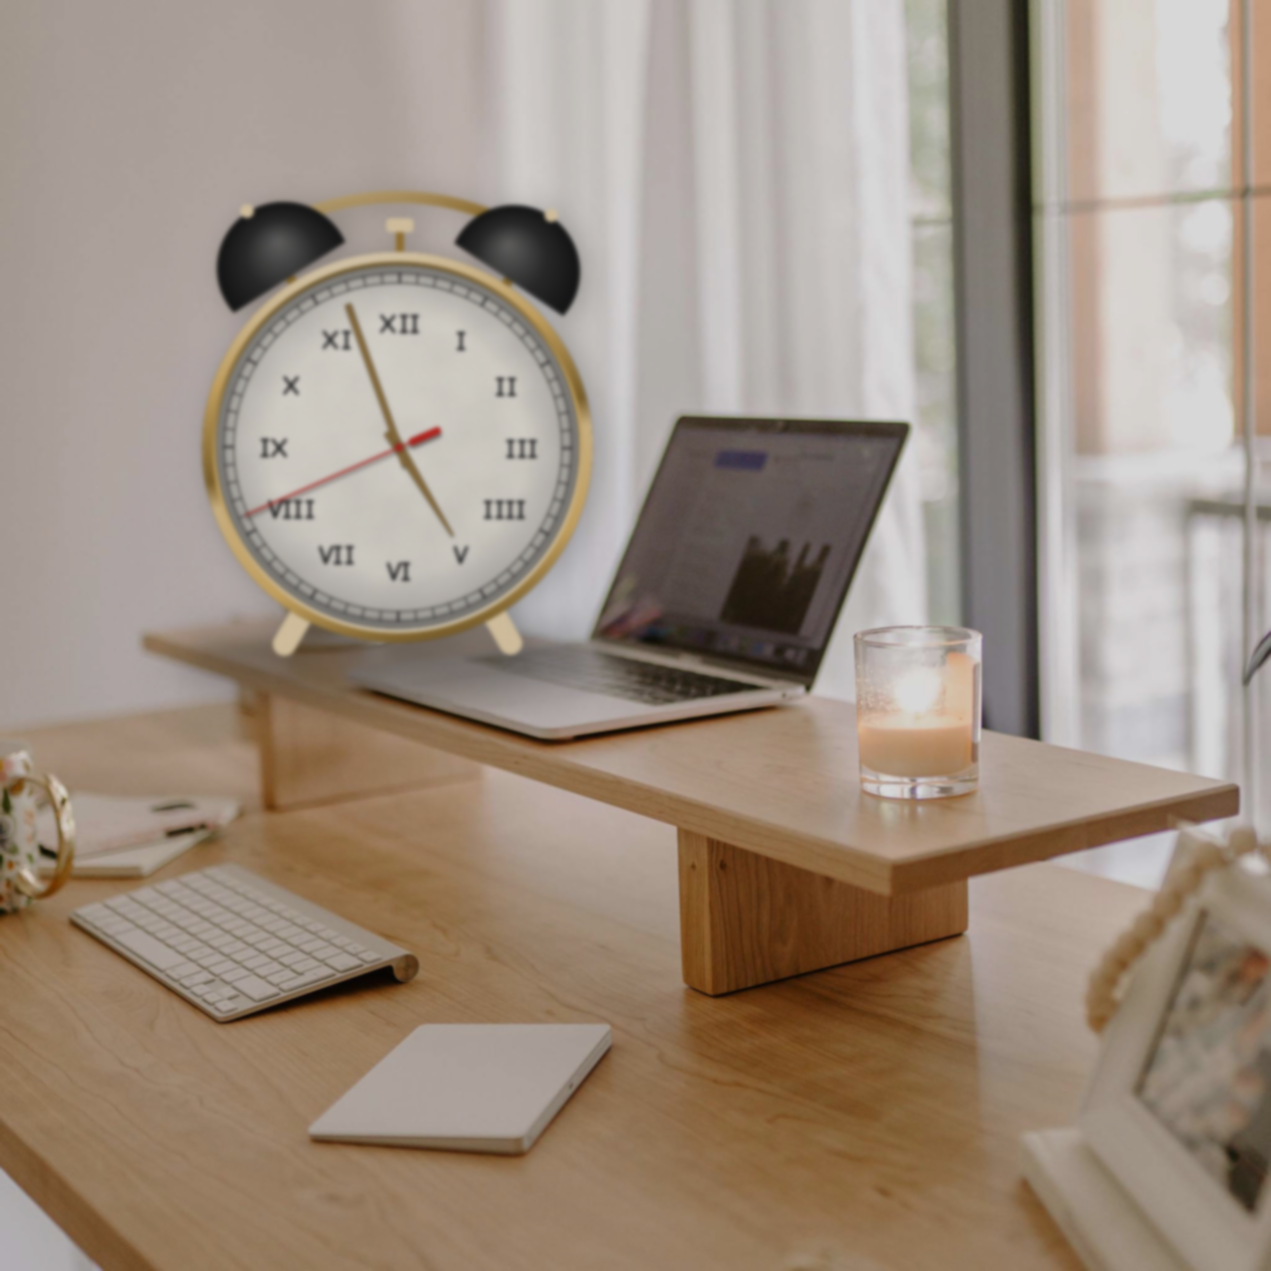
4 h 56 min 41 s
